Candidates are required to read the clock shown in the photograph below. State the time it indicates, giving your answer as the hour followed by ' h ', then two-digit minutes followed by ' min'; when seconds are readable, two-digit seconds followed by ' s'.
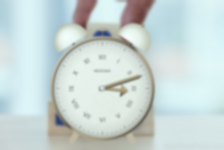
3 h 12 min
